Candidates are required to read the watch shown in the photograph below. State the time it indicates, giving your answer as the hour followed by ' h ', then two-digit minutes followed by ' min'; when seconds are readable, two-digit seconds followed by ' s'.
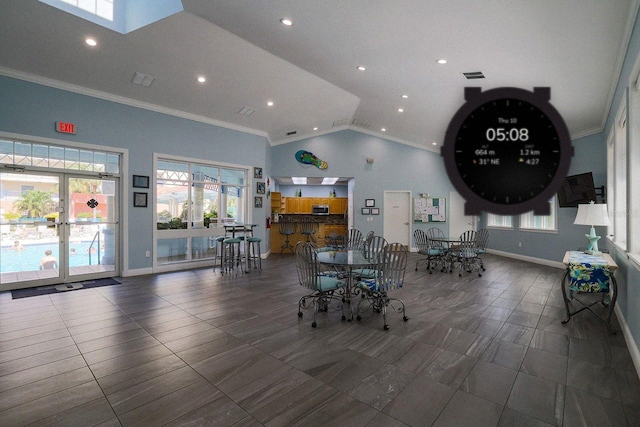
5 h 08 min
